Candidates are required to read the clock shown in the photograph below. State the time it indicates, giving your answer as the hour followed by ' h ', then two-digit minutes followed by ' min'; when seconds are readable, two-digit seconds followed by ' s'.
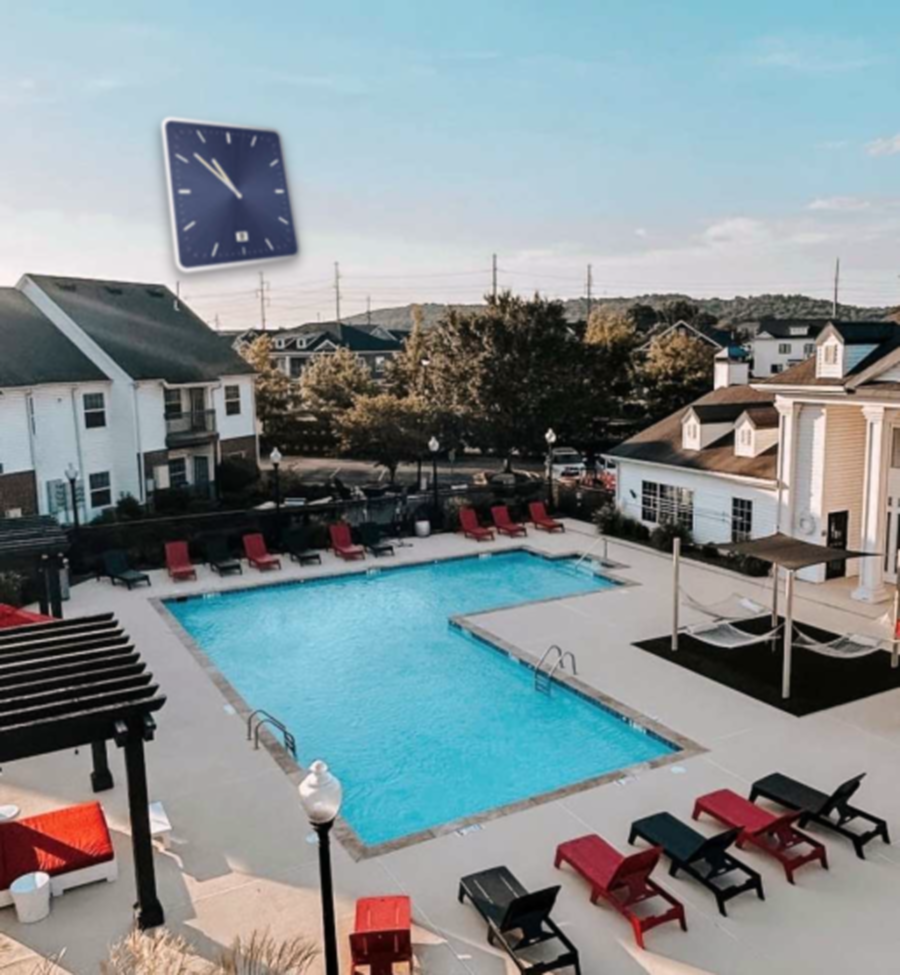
10 h 52 min
